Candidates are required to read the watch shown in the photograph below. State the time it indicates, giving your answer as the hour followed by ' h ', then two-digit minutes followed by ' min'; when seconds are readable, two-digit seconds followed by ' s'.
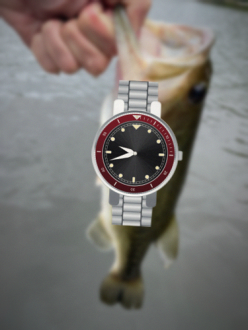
9 h 42 min
